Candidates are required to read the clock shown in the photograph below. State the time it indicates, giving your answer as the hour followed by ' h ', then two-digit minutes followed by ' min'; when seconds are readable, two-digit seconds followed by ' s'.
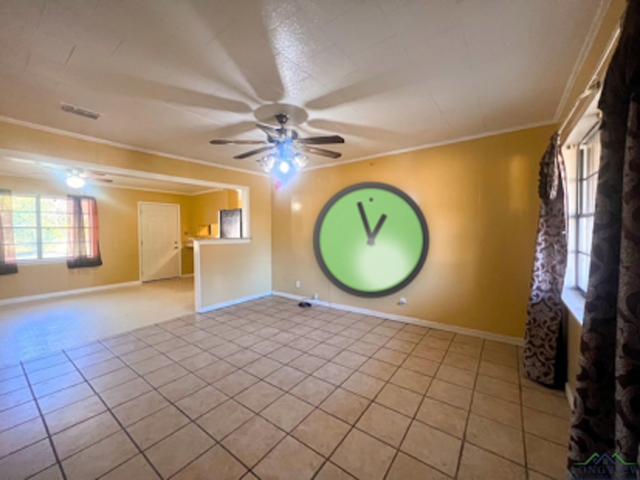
12 h 57 min
